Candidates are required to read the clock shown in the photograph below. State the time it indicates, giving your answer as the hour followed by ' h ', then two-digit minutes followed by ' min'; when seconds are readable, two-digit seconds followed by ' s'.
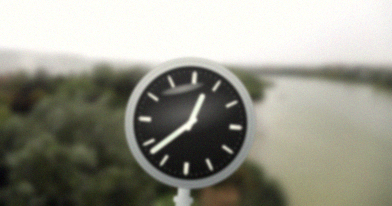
12 h 38 min
